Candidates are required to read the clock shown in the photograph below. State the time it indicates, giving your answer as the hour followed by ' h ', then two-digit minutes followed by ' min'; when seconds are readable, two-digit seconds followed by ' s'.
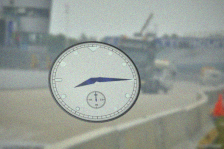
8 h 15 min
